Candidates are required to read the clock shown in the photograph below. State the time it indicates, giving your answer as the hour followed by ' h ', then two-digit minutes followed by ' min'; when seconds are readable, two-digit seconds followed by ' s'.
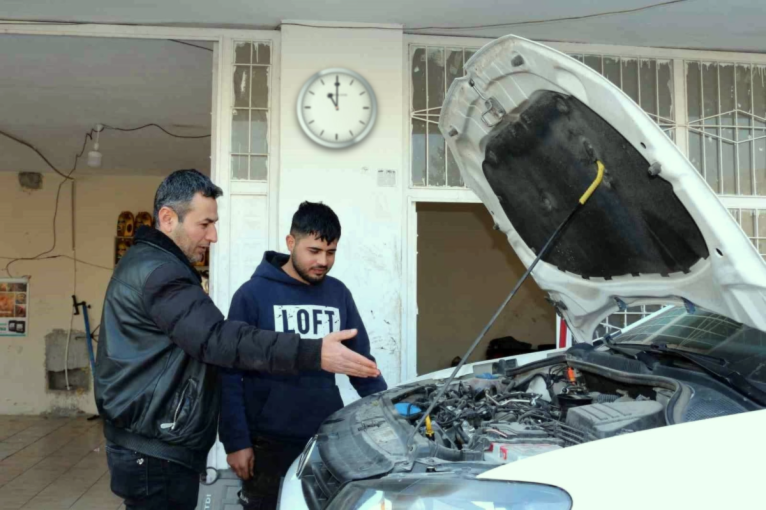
11 h 00 min
